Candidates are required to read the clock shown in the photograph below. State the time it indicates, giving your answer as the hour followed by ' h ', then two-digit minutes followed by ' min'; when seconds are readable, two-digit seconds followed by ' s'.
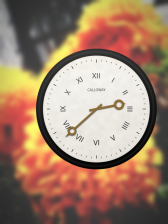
2 h 38 min
